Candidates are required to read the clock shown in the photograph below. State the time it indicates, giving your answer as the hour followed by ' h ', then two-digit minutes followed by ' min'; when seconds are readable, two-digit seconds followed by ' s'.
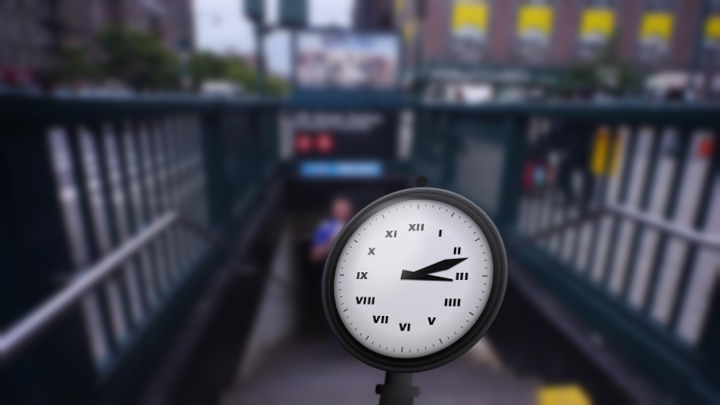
3 h 12 min
